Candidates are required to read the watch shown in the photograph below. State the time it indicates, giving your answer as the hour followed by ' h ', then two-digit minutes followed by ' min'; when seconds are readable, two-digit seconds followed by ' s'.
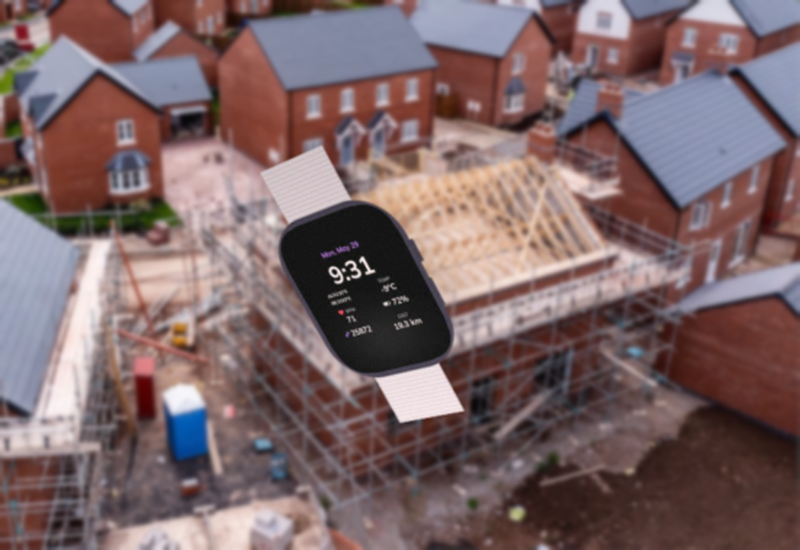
9 h 31 min
